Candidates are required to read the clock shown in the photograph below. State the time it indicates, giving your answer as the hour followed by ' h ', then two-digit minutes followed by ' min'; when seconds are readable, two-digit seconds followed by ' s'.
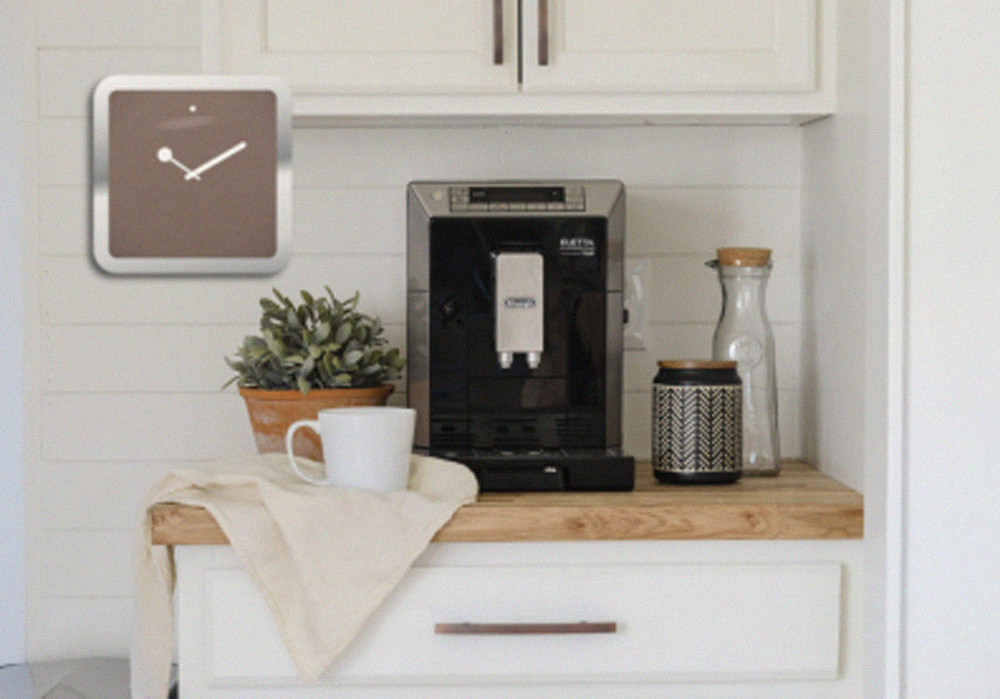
10 h 10 min
